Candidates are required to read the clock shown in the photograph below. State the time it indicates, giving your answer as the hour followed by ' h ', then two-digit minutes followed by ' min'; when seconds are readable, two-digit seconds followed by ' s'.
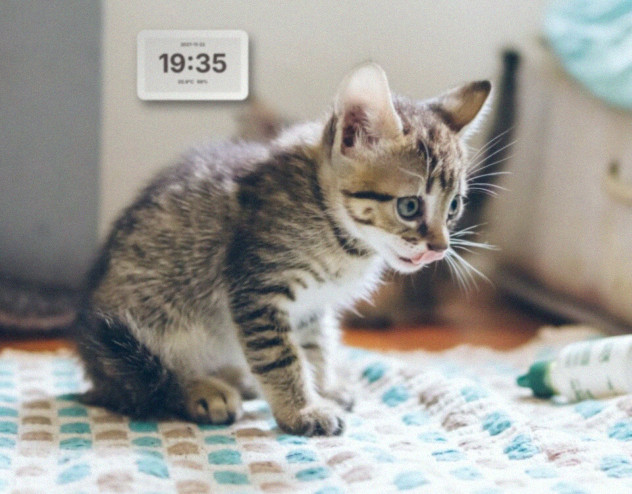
19 h 35 min
